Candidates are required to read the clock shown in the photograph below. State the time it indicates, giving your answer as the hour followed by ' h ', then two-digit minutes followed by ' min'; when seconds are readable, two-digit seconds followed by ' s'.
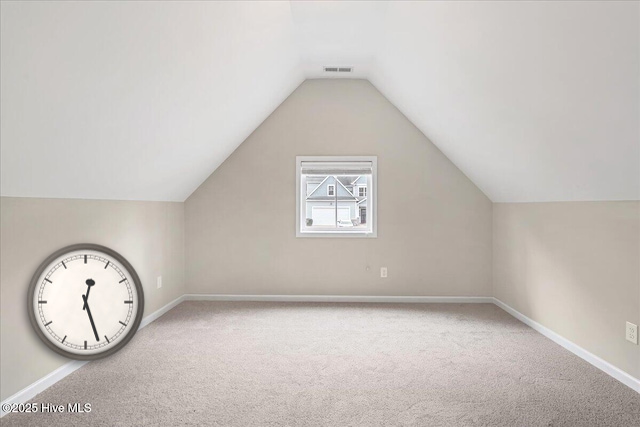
12 h 27 min
